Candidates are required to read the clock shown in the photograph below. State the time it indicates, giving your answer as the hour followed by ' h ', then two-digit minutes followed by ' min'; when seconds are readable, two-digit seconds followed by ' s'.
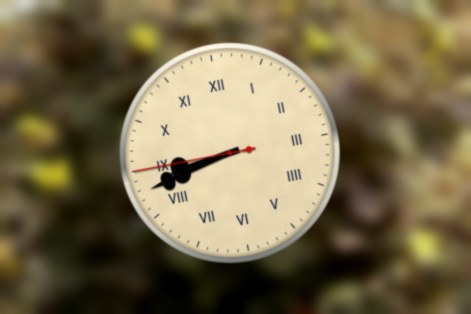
8 h 42 min 45 s
